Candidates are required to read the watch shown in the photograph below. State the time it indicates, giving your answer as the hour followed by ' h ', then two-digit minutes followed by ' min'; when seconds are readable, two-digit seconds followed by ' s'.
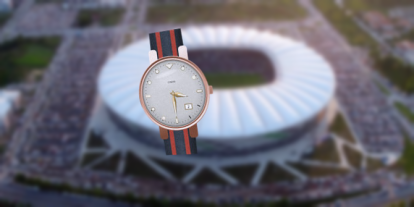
3 h 30 min
